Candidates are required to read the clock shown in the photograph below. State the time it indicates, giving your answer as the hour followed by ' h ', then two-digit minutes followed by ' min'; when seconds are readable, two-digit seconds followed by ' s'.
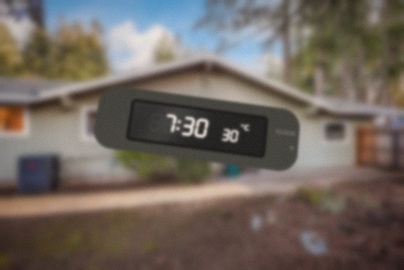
7 h 30 min
